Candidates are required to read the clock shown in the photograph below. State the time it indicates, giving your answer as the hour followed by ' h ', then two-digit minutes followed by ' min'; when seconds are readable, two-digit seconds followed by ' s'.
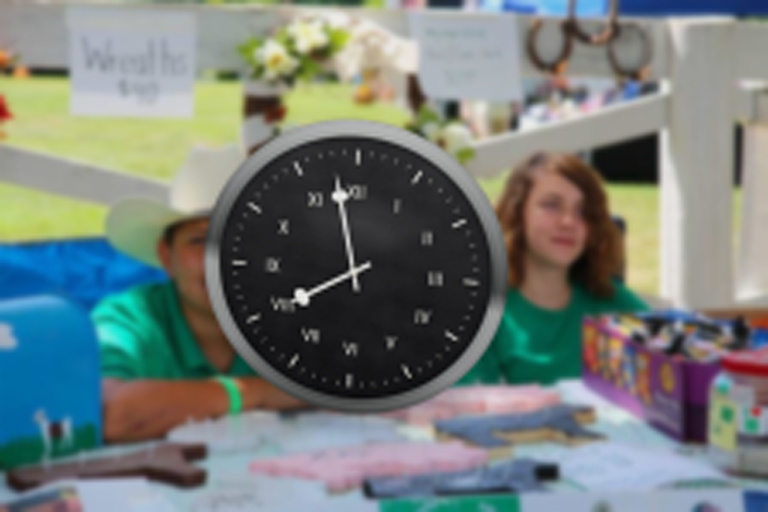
7 h 58 min
